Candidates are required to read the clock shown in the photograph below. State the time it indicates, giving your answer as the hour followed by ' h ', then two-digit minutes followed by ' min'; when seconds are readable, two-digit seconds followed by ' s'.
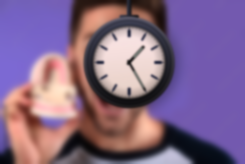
1 h 25 min
